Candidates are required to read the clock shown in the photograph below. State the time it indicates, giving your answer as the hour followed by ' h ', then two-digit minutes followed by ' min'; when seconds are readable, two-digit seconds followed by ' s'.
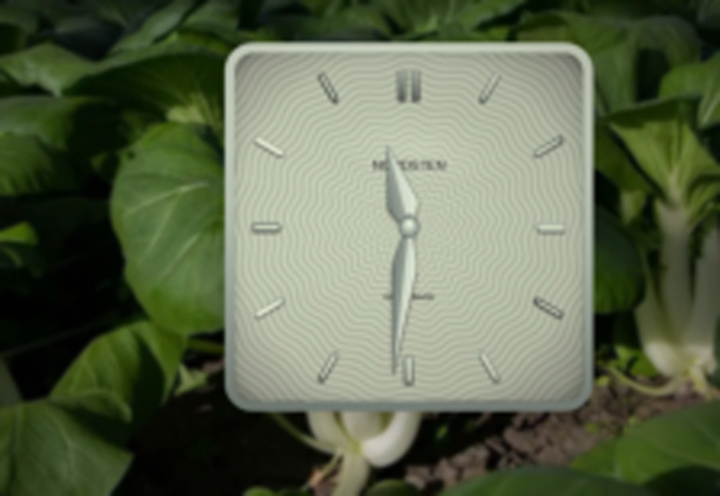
11 h 31 min
